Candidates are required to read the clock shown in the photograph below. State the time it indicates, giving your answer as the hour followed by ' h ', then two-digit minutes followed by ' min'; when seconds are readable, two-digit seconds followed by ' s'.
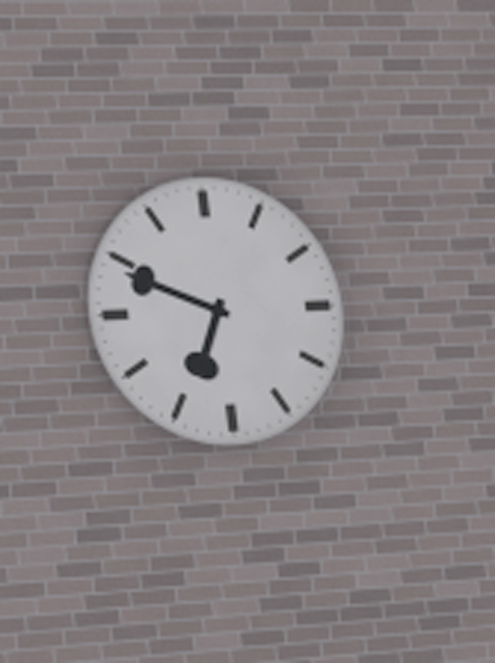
6 h 49 min
